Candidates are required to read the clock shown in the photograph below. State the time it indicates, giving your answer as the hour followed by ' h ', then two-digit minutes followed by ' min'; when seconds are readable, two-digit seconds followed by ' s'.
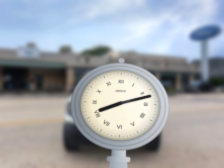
8 h 12 min
